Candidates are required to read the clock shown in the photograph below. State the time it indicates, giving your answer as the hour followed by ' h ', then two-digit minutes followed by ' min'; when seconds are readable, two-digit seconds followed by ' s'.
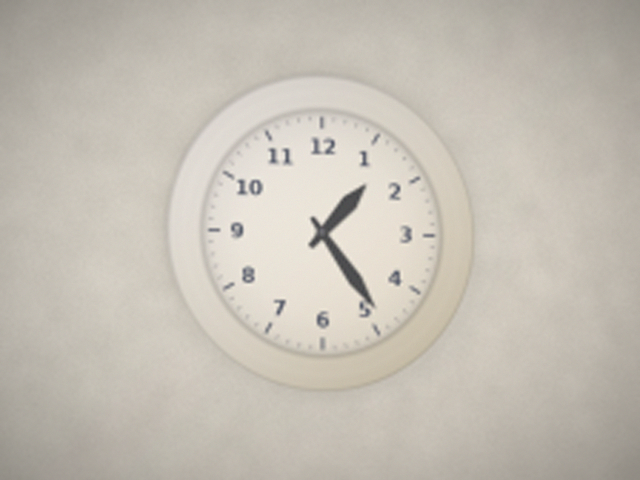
1 h 24 min
